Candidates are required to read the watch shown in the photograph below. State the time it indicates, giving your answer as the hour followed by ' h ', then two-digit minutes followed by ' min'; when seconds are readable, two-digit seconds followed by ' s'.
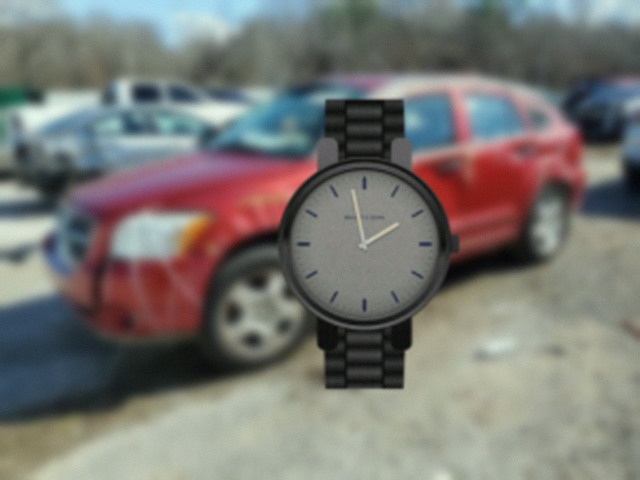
1 h 58 min
